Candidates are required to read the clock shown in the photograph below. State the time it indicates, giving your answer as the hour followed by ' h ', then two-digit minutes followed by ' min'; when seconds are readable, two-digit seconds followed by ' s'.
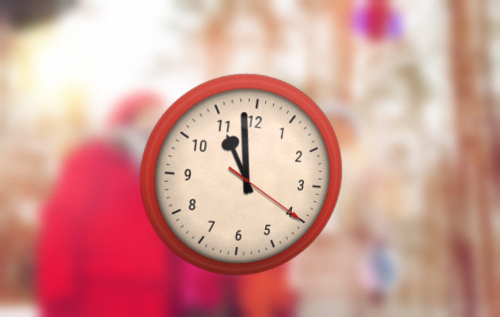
10 h 58 min 20 s
